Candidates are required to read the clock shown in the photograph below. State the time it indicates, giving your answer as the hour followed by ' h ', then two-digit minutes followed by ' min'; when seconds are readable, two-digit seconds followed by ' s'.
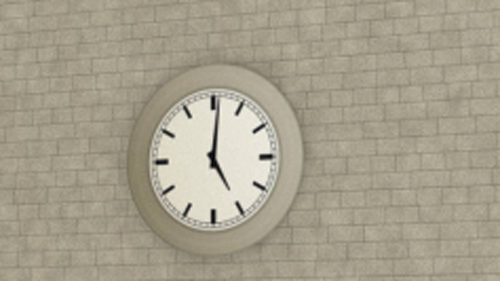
5 h 01 min
